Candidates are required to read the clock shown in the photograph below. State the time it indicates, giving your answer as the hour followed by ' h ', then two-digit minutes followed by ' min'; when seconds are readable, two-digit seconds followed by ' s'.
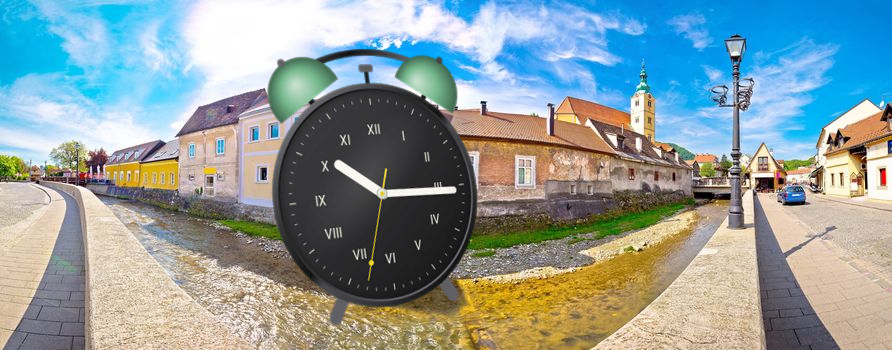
10 h 15 min 33 s
